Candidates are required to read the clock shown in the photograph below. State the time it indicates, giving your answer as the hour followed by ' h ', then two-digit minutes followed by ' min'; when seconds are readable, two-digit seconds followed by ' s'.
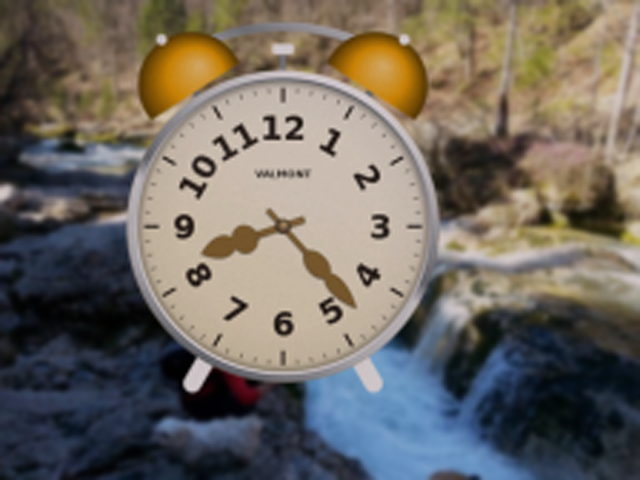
8 h 23 min
